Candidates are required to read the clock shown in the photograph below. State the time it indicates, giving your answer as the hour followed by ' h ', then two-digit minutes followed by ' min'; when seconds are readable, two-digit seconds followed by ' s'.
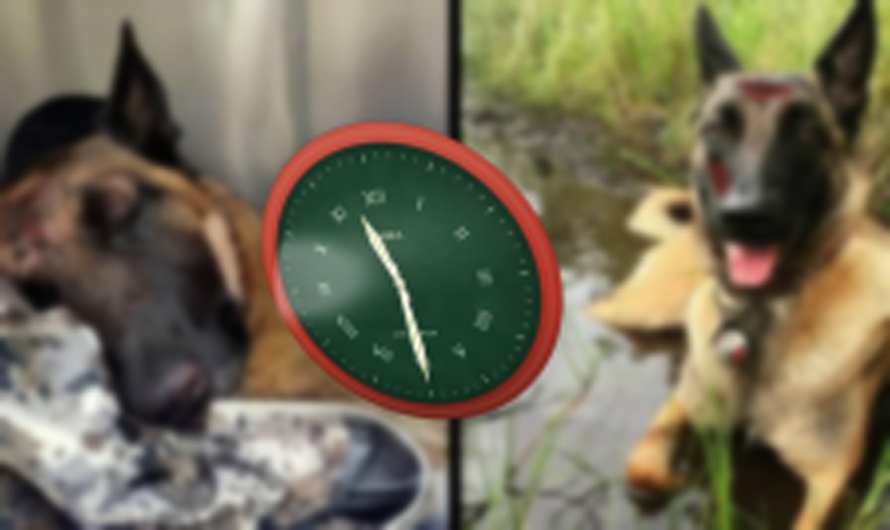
11 h 30 min
